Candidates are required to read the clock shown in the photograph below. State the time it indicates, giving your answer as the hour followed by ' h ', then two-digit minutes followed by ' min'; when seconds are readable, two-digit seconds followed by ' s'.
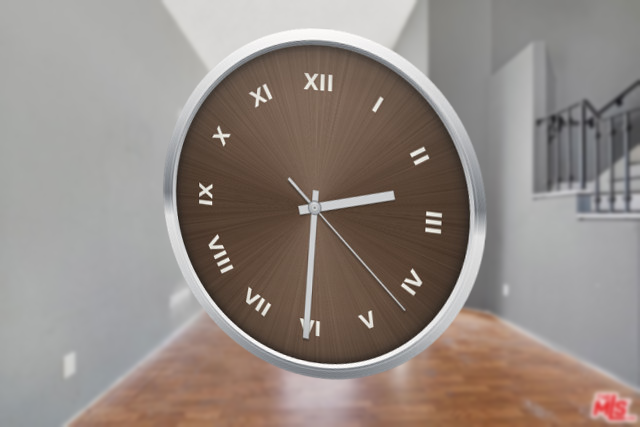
2 h 30 min 22 s
